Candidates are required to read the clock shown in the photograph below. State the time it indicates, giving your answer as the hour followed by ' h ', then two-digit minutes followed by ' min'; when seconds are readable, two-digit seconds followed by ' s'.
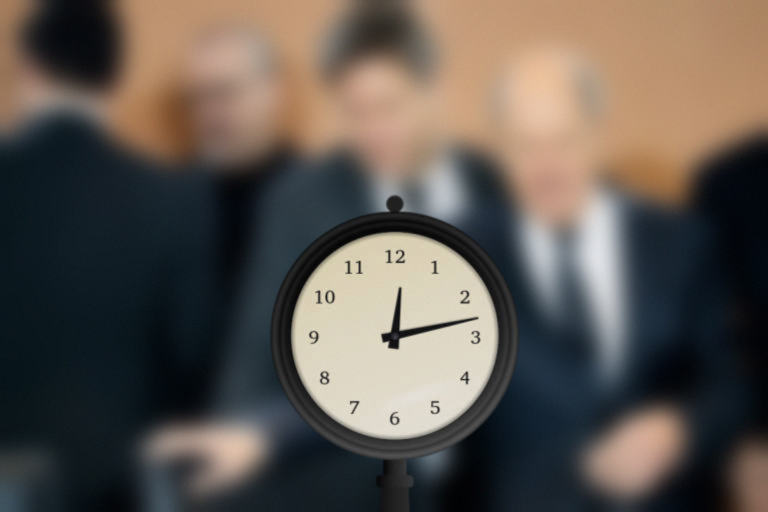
12 h 13 min
